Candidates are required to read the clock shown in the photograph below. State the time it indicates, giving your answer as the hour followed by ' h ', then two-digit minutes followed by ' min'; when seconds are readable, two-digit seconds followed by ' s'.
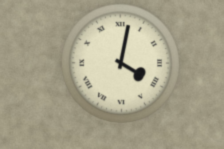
4 h 02 min
